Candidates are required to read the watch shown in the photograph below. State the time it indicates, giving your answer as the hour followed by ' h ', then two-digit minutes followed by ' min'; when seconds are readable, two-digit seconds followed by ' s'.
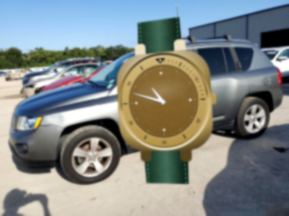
10 h 48 min
